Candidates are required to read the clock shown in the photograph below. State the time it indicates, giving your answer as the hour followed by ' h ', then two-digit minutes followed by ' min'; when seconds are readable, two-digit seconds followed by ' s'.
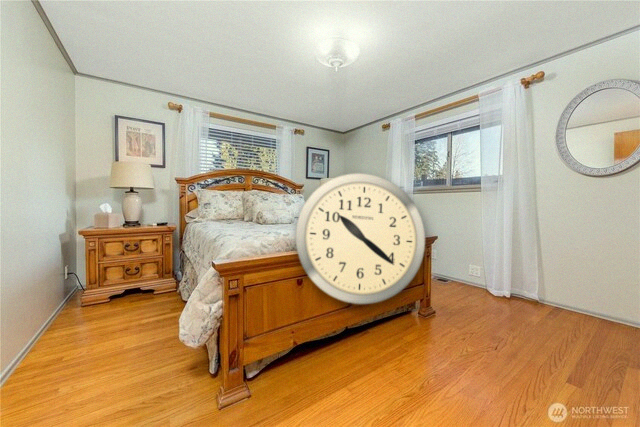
10 h 21 min
